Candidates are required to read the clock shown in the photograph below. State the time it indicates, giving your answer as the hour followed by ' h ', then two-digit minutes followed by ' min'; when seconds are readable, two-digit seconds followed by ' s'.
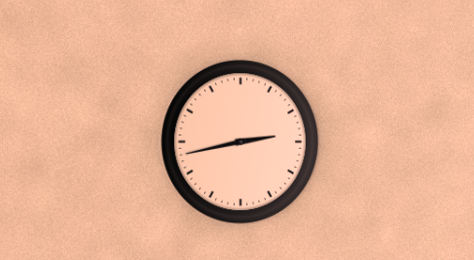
2 h 43 min
